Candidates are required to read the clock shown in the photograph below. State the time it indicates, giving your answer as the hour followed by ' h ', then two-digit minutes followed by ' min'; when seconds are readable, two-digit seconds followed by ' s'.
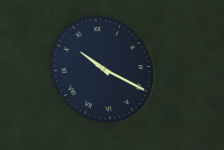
10 h 20 min
